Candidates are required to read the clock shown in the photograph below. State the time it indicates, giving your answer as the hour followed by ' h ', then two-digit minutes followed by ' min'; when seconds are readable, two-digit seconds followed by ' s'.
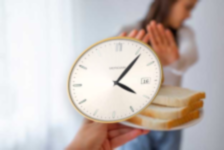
4 h 06 min
